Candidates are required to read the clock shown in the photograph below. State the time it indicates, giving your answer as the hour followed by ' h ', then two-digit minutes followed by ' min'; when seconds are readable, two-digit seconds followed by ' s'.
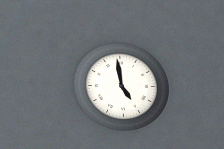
4 h 59 min
